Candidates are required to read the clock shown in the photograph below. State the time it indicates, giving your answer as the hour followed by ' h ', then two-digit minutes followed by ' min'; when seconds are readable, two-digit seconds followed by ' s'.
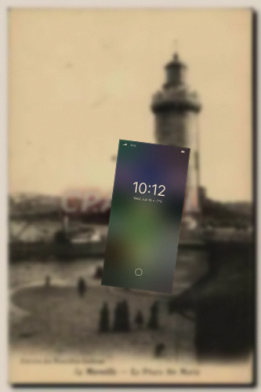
10 h 12 min
